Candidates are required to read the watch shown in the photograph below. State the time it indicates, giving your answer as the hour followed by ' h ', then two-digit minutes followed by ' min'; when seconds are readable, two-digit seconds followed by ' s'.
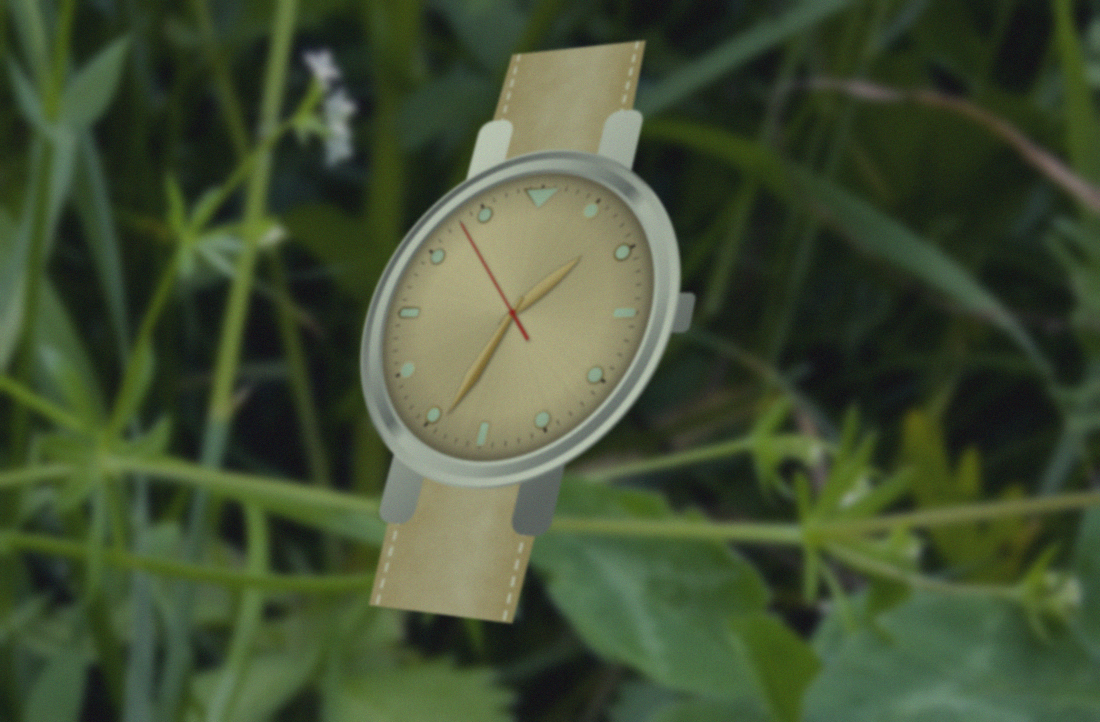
1 h 33 min 53 s
